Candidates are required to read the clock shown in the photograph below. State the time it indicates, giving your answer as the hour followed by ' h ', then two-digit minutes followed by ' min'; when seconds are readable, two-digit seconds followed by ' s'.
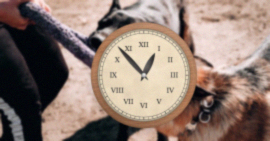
12 h 53 min
